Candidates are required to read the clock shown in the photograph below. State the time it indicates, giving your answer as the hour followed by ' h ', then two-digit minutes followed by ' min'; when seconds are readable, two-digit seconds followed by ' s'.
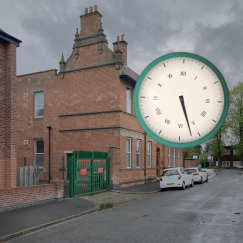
5 h 27 min
